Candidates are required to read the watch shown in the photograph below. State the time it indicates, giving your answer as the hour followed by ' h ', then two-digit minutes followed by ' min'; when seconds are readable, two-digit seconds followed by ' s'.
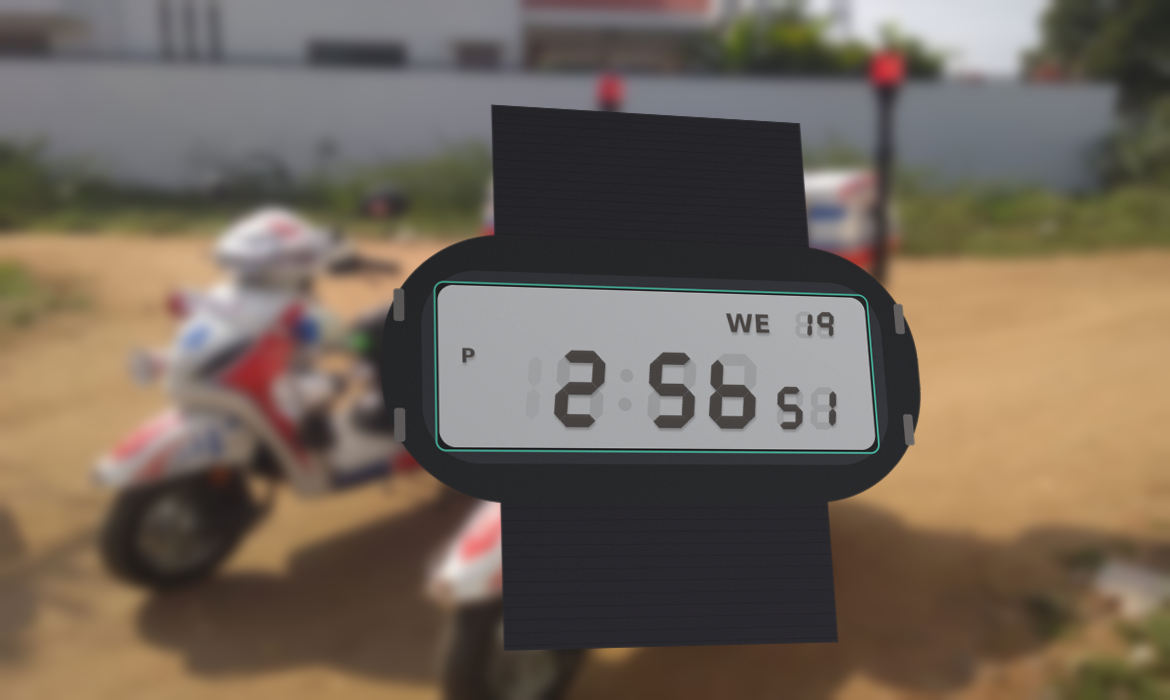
2 h 56 min 51 s
